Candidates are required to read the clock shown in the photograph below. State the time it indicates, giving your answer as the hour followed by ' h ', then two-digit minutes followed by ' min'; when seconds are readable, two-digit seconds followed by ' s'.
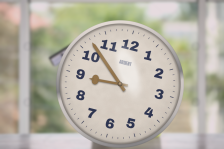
8 h 52 min
